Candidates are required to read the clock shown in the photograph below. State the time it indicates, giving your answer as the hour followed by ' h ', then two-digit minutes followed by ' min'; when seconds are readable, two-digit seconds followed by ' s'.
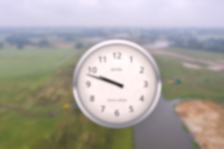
9 h 48 min
